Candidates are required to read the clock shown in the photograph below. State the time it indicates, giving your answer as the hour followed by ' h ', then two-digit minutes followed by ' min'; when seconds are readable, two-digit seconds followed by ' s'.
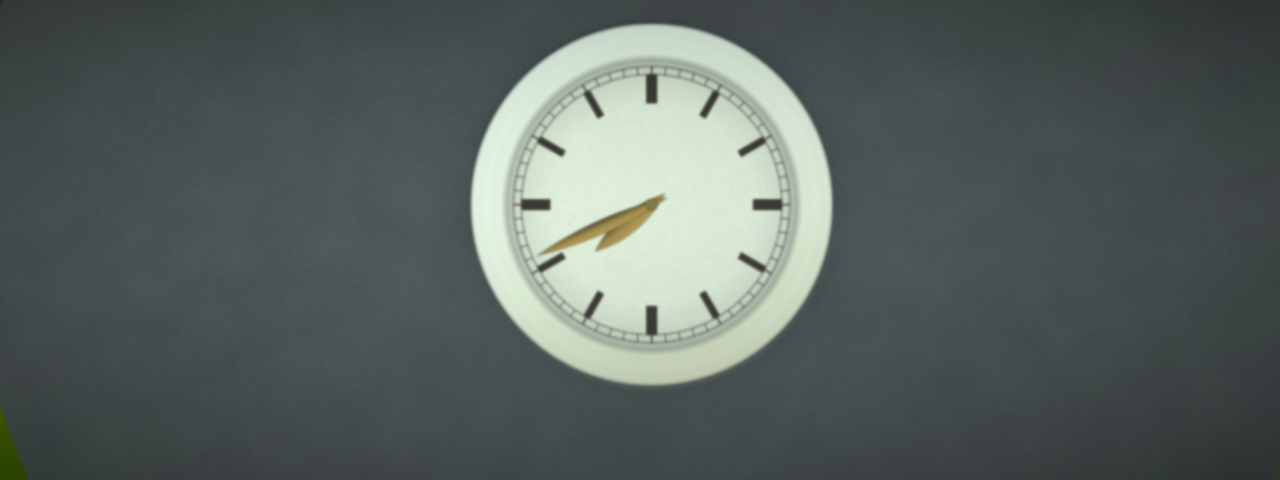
7 h 41 min
